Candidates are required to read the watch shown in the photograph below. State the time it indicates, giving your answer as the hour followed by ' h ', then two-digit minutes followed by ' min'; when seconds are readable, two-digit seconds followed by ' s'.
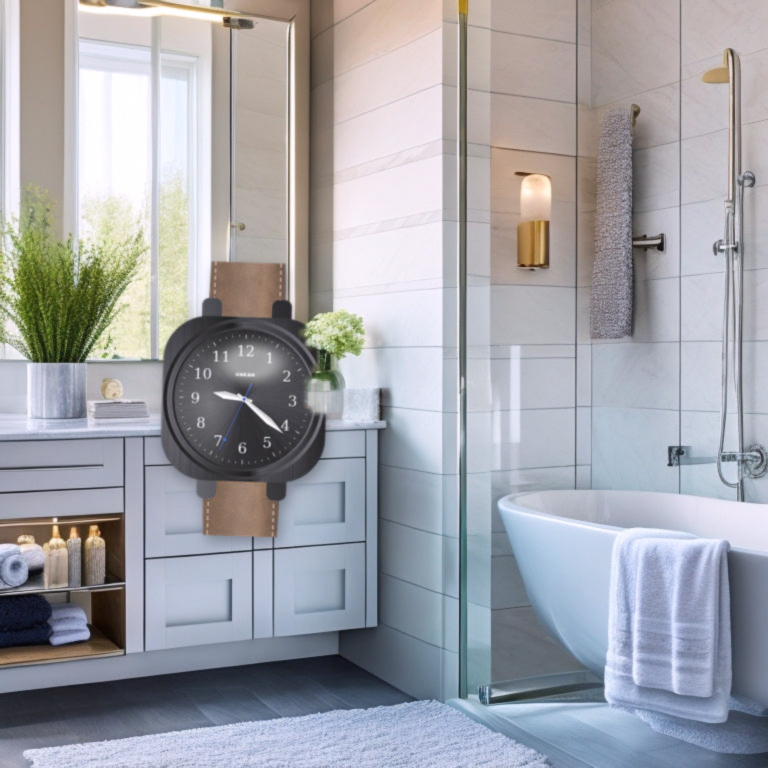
9 h 21 min 34 s
